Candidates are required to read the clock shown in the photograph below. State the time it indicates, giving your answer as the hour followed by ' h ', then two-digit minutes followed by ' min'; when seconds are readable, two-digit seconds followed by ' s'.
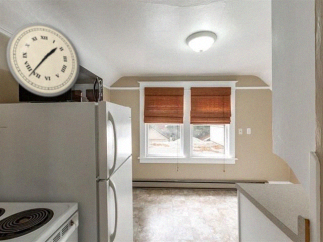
1 h 37 min
